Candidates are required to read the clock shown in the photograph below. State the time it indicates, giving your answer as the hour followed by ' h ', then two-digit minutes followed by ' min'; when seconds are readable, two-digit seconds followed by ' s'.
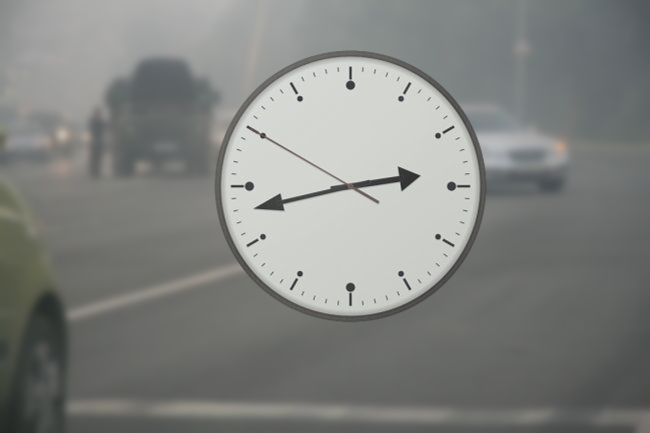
2 h 42 min 50 s
